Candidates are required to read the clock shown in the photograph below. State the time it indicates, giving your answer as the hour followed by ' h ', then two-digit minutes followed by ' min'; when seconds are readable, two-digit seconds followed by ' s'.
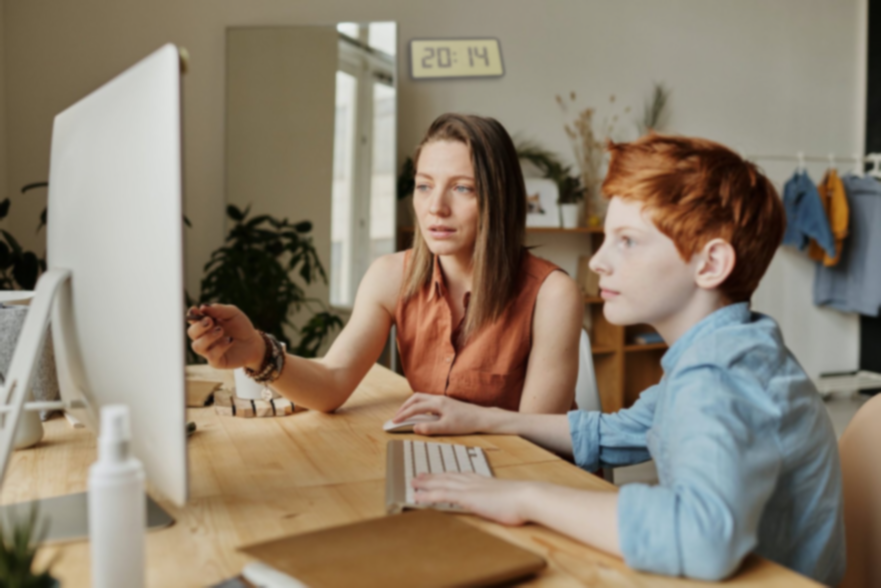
20 h 14 min
